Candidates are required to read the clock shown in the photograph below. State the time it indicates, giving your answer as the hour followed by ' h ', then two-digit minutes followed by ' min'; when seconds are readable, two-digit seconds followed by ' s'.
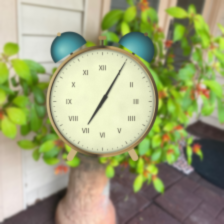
7 h 05 min
